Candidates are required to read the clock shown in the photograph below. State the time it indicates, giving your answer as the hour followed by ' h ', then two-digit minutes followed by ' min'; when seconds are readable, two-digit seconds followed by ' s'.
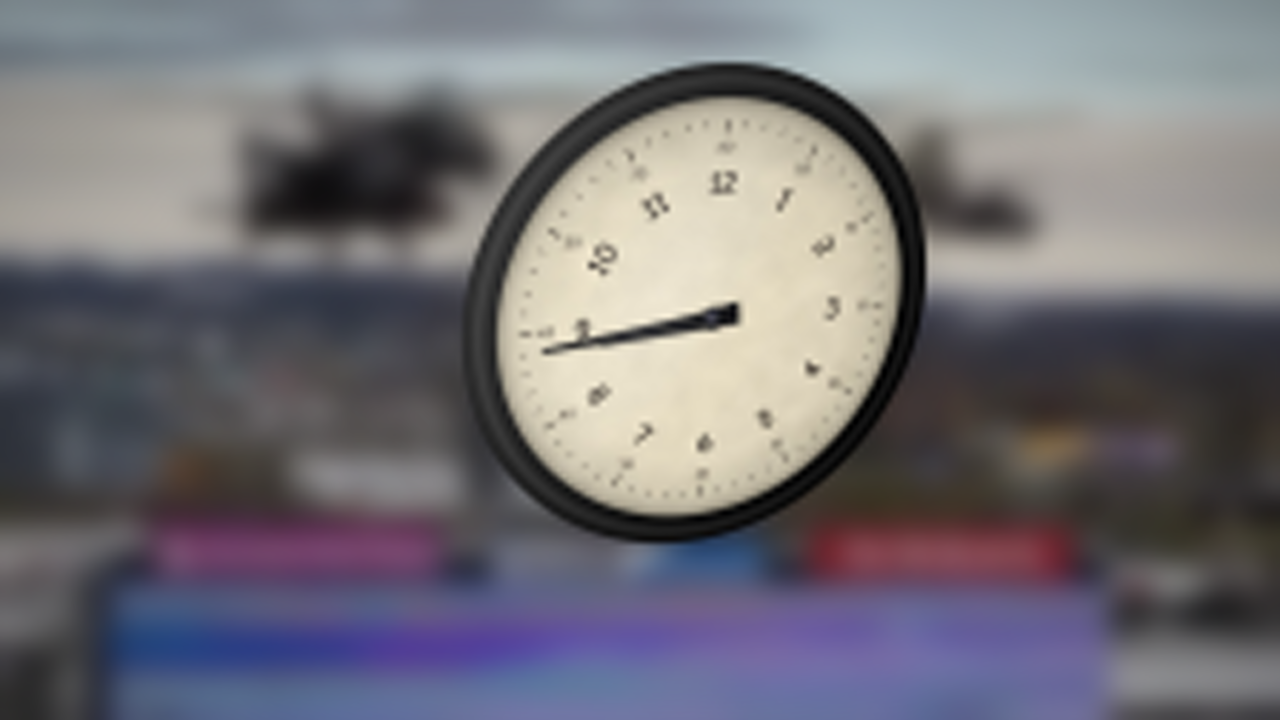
8 h 44 min
